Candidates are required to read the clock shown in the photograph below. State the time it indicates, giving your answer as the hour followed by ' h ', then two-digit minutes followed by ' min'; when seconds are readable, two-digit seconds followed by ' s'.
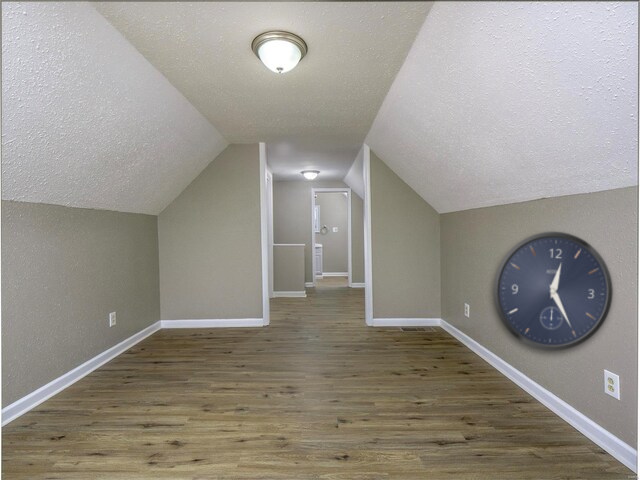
12 h 25 min
